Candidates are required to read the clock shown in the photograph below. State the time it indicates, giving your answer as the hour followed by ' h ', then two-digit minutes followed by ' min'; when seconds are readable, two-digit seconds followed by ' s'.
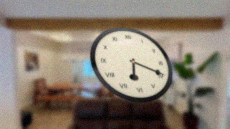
6 h 19 min
